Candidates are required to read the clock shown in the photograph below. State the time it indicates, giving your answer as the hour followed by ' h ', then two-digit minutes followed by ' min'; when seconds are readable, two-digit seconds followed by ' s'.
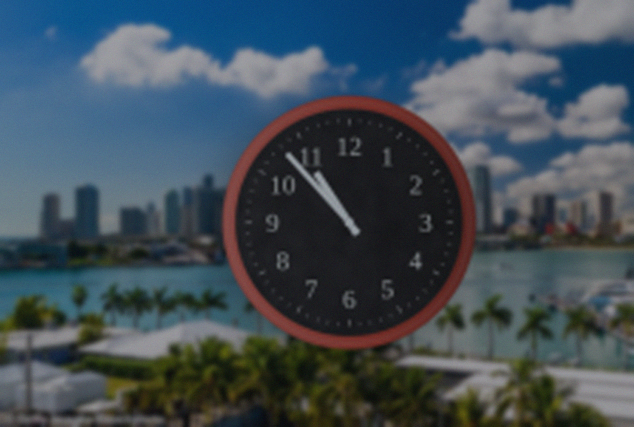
10 h 53 min
